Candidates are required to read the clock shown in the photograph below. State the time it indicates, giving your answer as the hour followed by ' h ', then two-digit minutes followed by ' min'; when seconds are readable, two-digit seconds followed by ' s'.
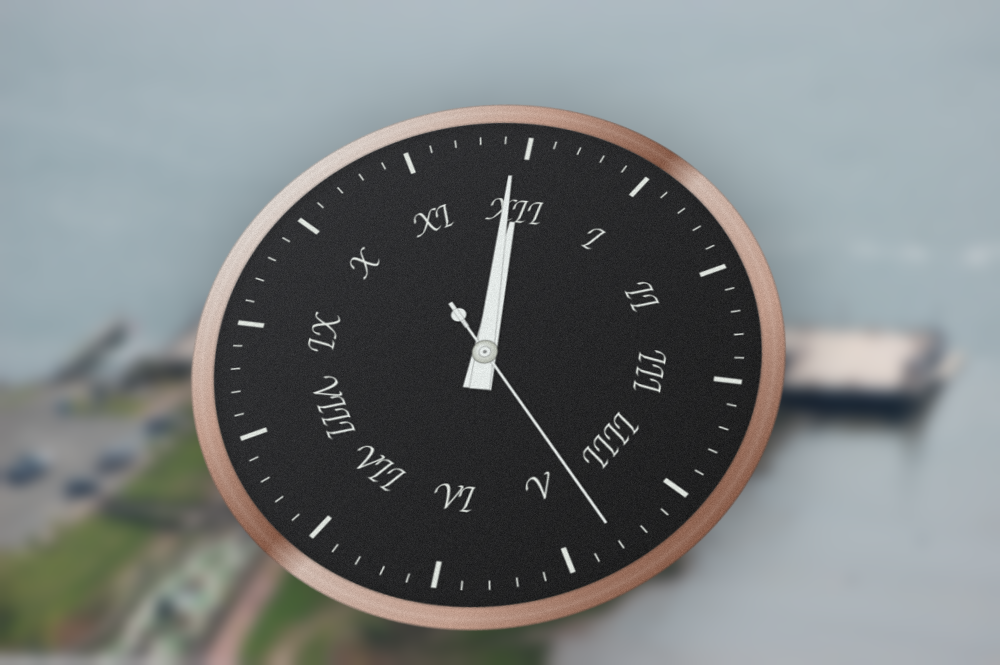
11 h 59 min 23 s
